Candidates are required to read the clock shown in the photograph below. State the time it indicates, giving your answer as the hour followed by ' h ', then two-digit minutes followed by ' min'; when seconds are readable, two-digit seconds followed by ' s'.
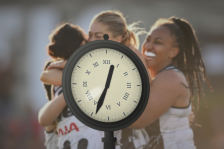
12 h 34 min
